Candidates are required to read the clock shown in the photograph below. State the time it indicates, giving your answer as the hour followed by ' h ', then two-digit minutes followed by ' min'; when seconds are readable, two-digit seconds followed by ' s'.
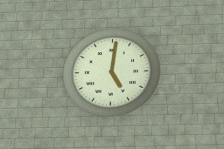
5 h 01 min
